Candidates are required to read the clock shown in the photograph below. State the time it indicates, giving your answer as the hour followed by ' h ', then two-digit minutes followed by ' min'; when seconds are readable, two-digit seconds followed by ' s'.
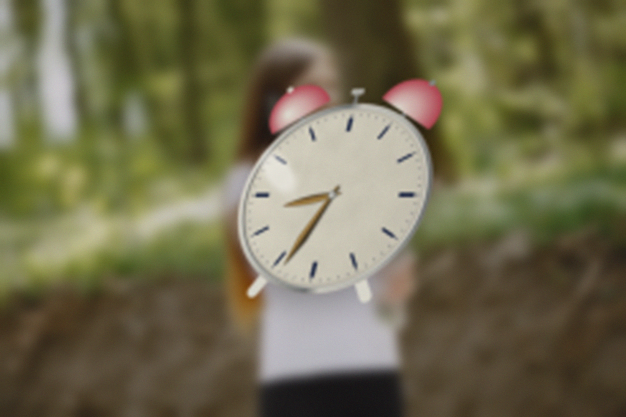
8 h 34 min
